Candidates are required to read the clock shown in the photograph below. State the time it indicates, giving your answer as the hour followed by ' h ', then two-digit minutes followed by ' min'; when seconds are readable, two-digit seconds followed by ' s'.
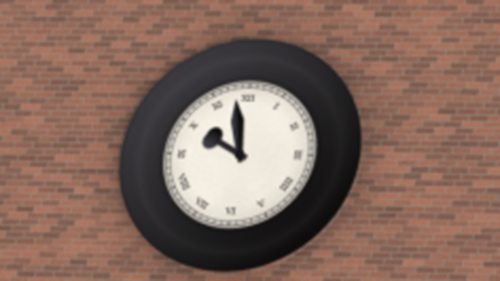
9 h 58 min
